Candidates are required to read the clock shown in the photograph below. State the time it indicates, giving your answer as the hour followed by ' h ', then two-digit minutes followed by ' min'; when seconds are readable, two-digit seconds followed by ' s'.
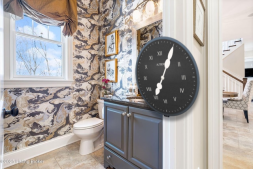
7 h 05 min
